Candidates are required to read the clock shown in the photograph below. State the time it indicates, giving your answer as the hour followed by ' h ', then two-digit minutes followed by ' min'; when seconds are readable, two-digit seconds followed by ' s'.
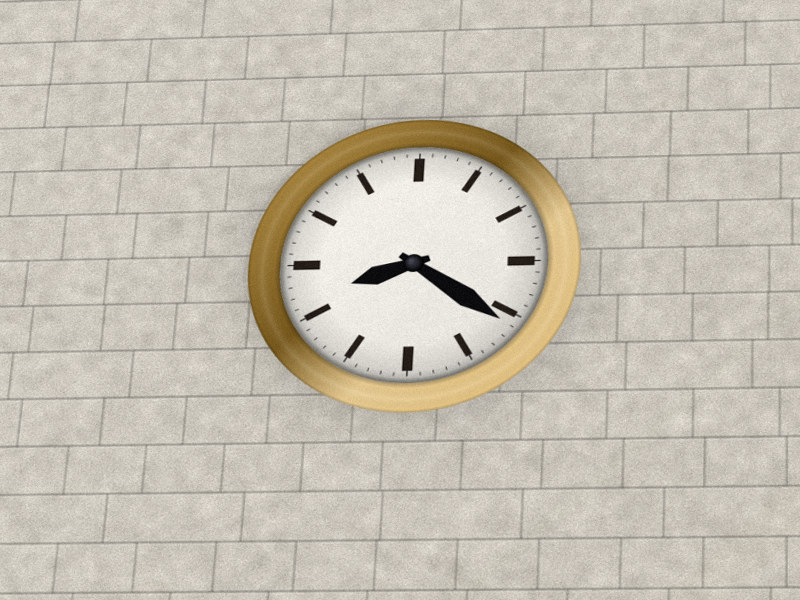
8 h 21 min
